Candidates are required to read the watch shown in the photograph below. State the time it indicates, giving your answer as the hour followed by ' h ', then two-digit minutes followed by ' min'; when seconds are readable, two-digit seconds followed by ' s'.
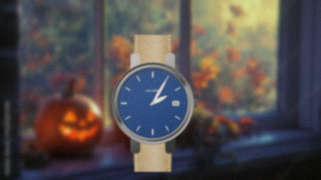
2 h 05 min
